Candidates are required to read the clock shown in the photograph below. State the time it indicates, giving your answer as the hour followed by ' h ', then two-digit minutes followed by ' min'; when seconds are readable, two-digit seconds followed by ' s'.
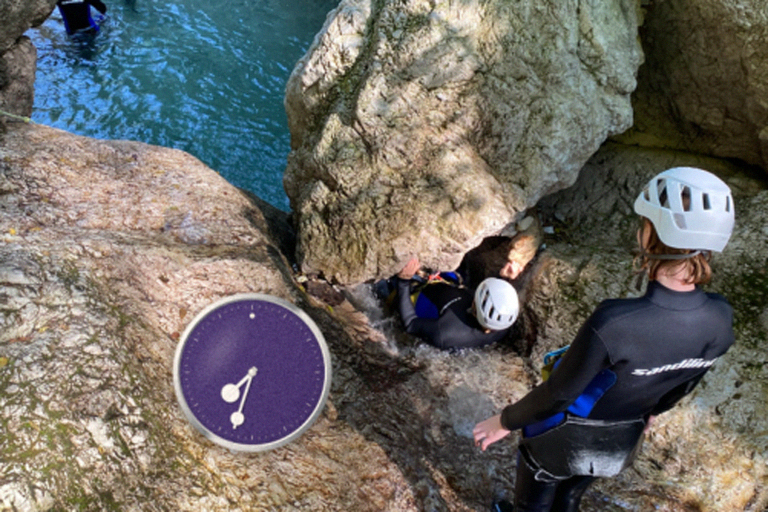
7 h 33 min
